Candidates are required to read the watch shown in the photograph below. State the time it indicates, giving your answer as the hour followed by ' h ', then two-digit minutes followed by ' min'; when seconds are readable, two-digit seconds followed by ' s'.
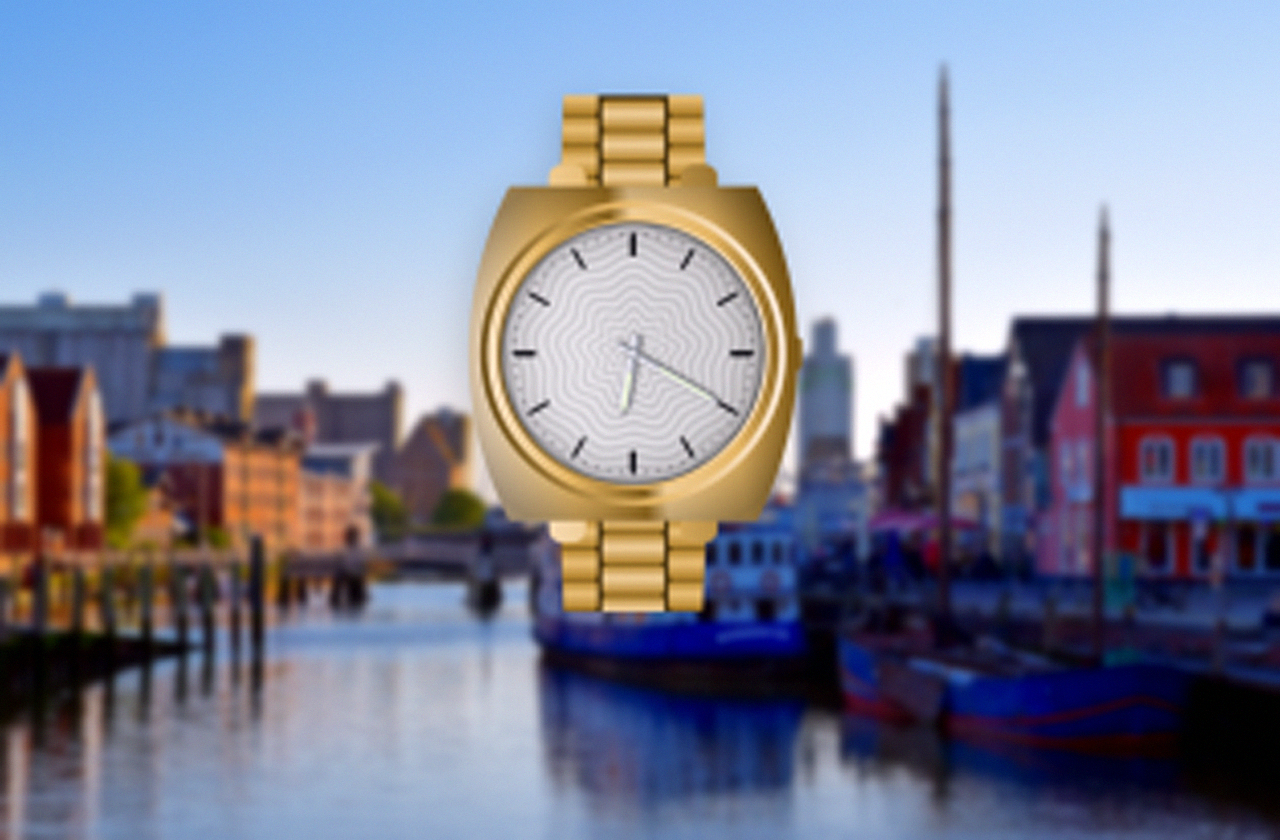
6 h 20 min
